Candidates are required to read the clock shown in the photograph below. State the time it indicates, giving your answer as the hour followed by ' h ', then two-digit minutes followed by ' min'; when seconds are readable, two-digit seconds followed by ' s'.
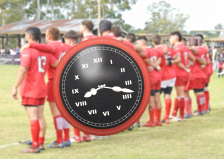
8 h 18 min
